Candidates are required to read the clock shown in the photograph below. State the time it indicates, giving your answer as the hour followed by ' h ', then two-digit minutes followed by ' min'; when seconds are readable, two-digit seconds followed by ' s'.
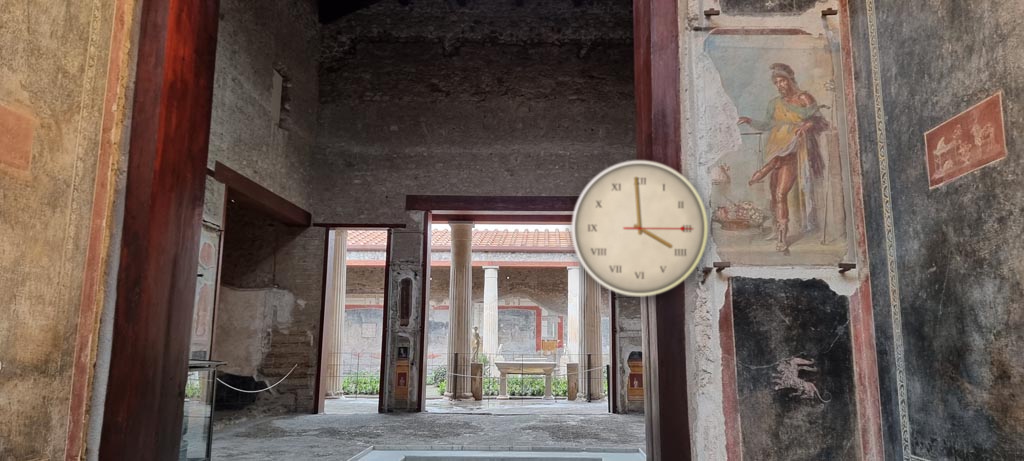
3 h 59 min 15 s
